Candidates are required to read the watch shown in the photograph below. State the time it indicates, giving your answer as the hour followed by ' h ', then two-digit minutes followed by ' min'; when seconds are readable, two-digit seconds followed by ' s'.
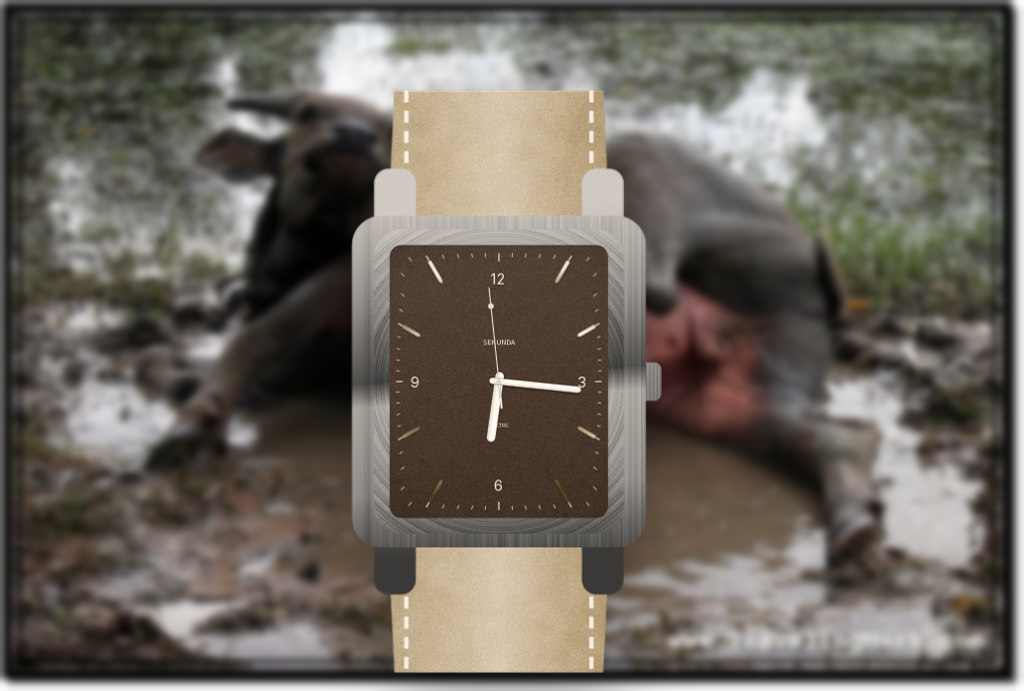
6 h 15 min 59 s
